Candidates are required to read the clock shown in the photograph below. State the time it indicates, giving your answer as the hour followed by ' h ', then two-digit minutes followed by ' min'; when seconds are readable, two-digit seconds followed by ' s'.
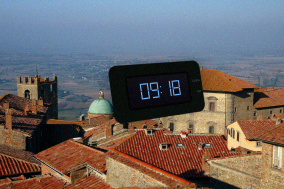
9 h 18 min
